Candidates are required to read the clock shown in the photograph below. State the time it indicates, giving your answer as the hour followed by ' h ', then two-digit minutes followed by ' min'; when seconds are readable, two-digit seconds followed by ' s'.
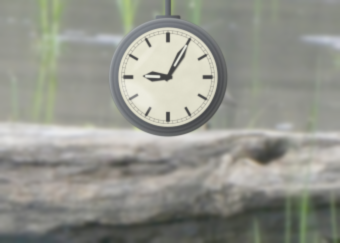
9 h 05 min
